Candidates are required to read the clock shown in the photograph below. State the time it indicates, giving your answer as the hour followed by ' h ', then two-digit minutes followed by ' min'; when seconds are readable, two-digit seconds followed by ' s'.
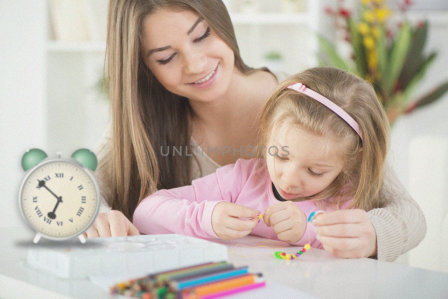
6 h 52 min
